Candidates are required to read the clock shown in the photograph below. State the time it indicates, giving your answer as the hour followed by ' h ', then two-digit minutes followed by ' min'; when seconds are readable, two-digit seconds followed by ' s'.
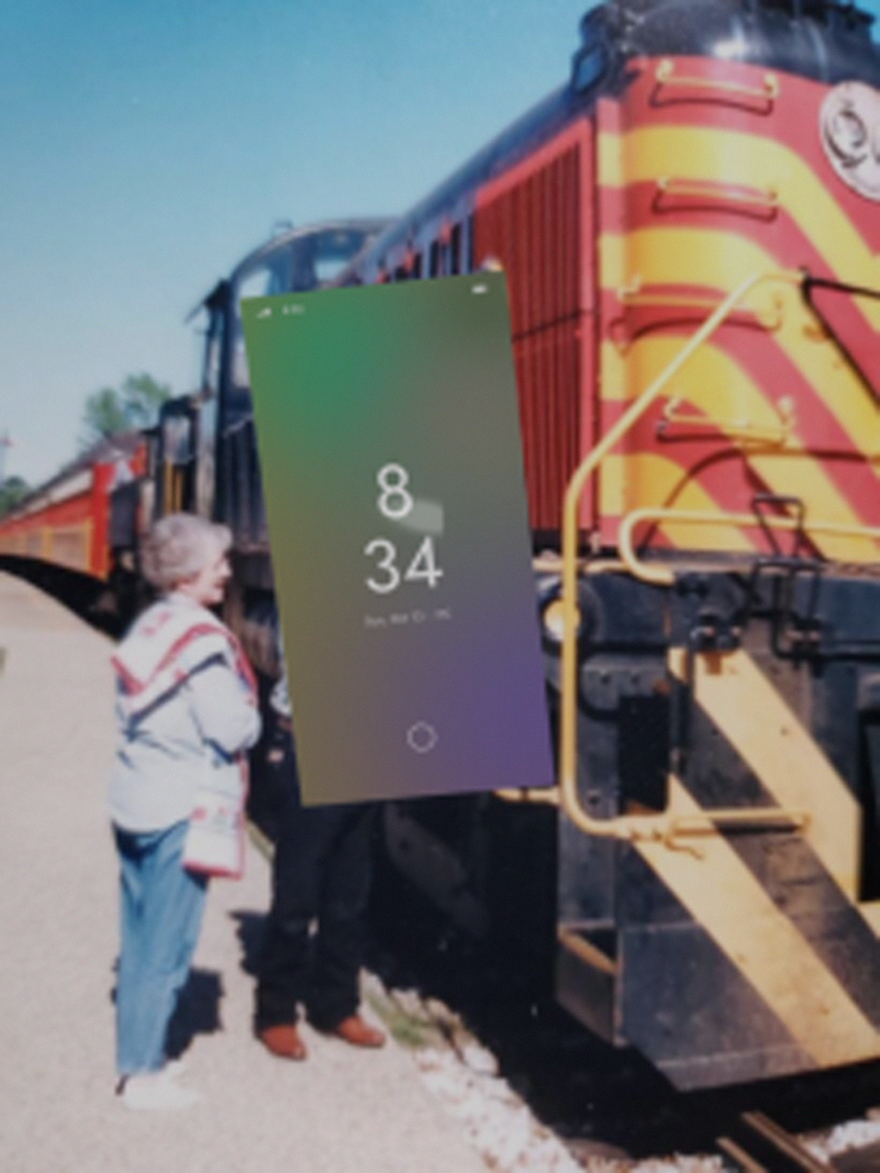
8 h 34 min
